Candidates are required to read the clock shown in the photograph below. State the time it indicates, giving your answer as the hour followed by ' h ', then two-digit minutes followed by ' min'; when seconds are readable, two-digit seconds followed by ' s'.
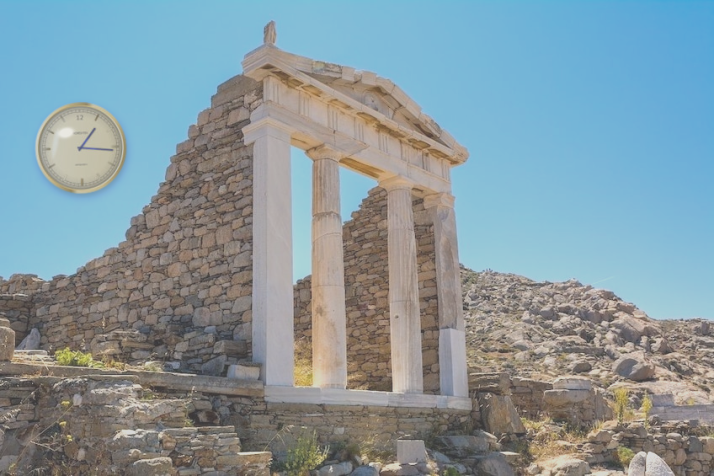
1 h 16 min
